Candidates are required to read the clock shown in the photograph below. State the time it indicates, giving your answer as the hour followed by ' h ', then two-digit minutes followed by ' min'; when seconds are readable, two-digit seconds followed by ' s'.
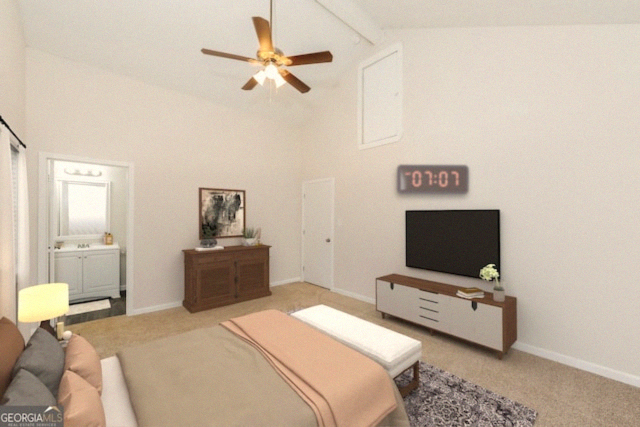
7 h 07 min
